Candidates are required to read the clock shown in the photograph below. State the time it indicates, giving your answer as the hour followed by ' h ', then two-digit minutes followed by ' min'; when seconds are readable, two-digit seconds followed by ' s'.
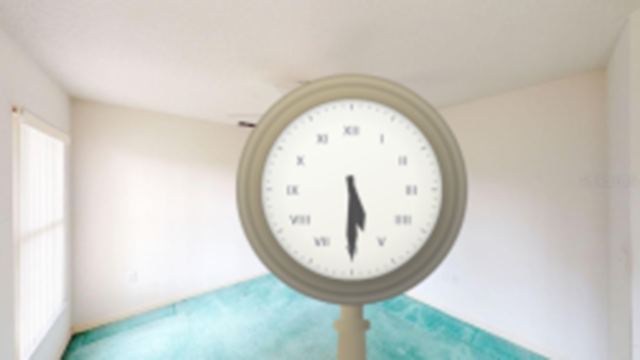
5 h 30 min
